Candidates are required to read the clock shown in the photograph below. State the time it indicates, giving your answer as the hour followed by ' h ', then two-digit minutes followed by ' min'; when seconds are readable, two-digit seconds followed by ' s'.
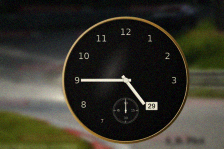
4 h 45 min
